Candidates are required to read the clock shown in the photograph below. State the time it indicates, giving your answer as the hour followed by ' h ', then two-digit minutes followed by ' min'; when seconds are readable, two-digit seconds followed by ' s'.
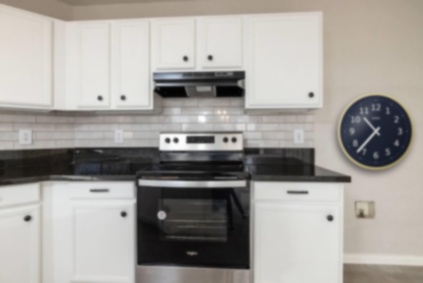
10 h 37 min
